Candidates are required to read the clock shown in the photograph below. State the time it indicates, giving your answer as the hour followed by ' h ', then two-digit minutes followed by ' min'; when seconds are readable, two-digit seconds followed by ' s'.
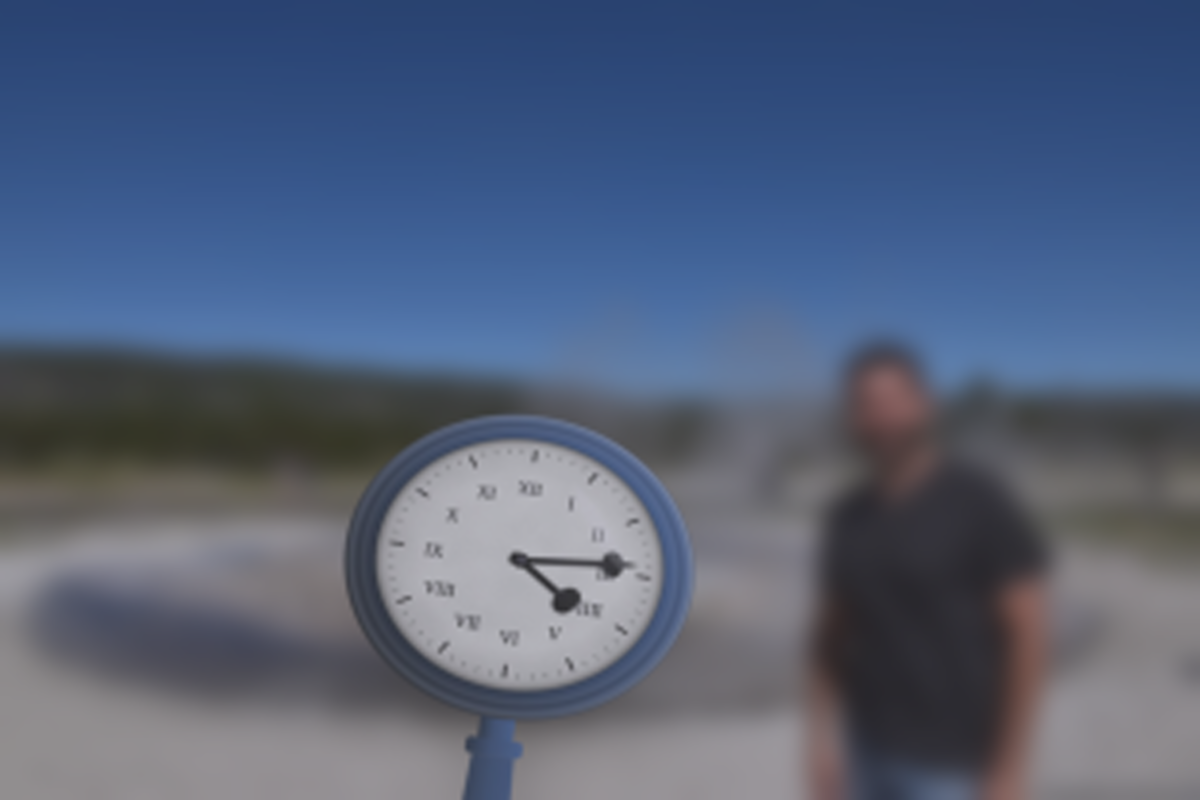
4 h 14 min
